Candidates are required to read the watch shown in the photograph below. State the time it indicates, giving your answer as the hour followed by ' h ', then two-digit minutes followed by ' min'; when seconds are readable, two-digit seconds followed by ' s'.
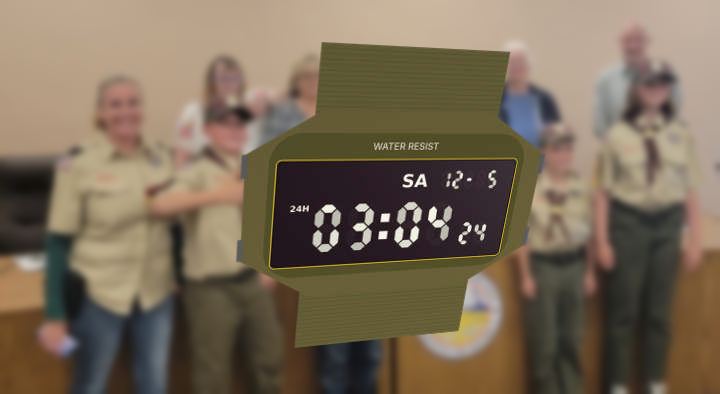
3 h 04 min 24 s
